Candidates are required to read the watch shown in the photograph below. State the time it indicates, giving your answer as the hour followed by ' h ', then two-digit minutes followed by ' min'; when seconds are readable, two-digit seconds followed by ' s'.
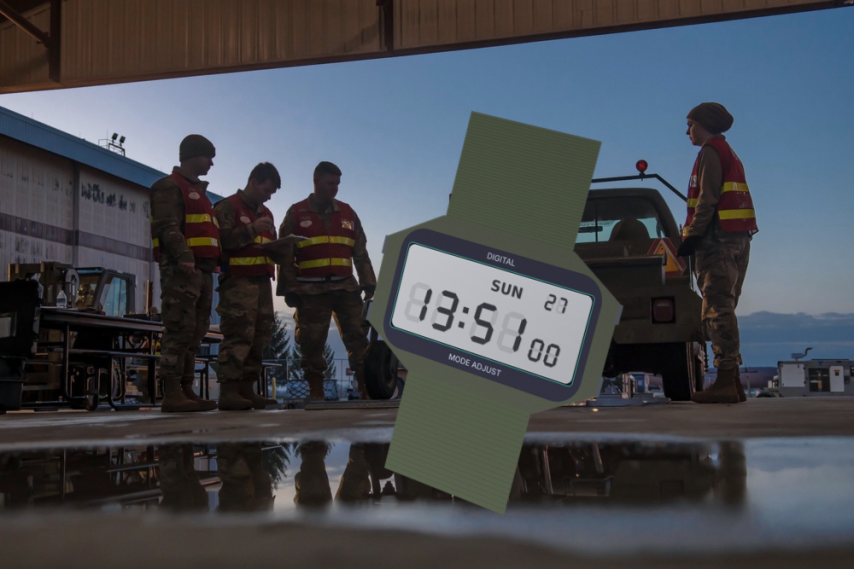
13 h 51 min 00 s
